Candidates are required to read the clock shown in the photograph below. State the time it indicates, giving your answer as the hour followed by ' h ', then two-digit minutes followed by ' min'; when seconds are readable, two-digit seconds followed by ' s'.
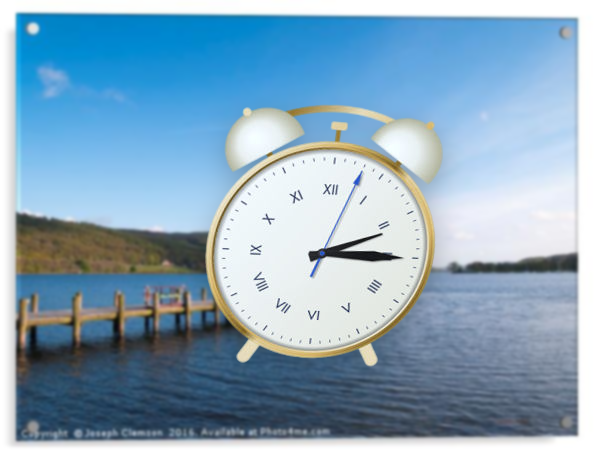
2 h 15 min 03 s
